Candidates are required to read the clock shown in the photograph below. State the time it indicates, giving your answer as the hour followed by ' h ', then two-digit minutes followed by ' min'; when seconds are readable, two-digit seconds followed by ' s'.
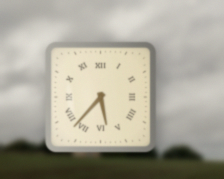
5 h 37 min
